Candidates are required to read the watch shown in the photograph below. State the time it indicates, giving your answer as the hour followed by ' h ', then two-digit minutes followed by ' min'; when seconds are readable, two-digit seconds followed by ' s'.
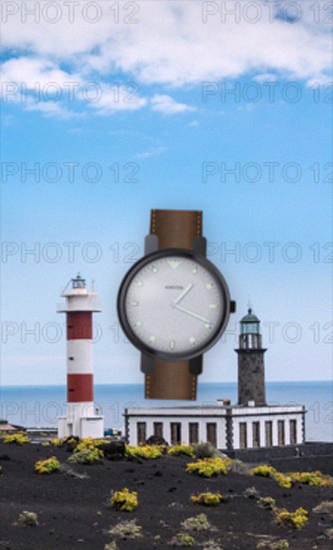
1 h 19 min
